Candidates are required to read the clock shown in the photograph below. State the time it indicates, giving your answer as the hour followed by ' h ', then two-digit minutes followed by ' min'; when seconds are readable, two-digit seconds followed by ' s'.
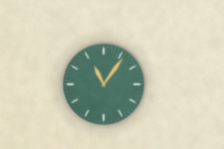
11 h 06 min
